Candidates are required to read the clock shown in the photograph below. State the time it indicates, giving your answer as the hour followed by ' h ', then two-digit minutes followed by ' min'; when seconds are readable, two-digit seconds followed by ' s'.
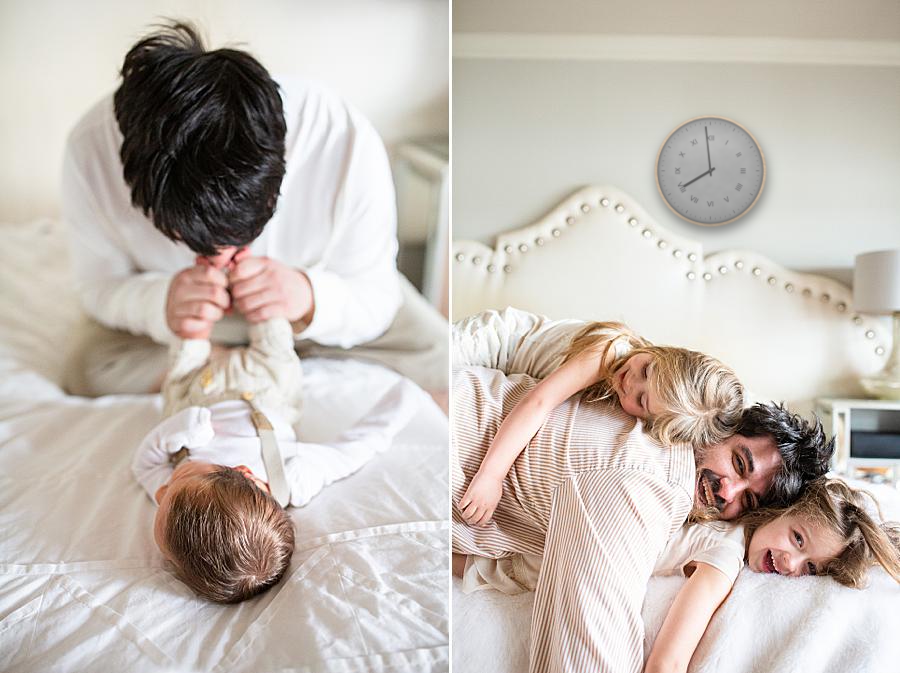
7 h 59 min
